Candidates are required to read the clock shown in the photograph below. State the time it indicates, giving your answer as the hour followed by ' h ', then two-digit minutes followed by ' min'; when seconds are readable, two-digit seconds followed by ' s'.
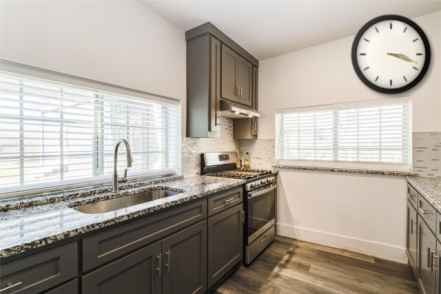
3 h 18 min
